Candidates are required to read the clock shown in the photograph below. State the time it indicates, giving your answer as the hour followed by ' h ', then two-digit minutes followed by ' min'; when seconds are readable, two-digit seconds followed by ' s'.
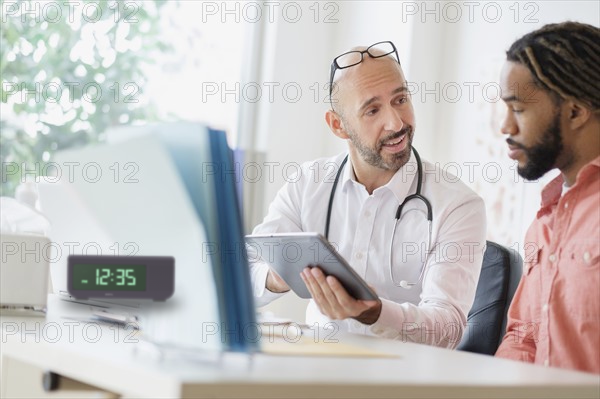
12 h 35 min
